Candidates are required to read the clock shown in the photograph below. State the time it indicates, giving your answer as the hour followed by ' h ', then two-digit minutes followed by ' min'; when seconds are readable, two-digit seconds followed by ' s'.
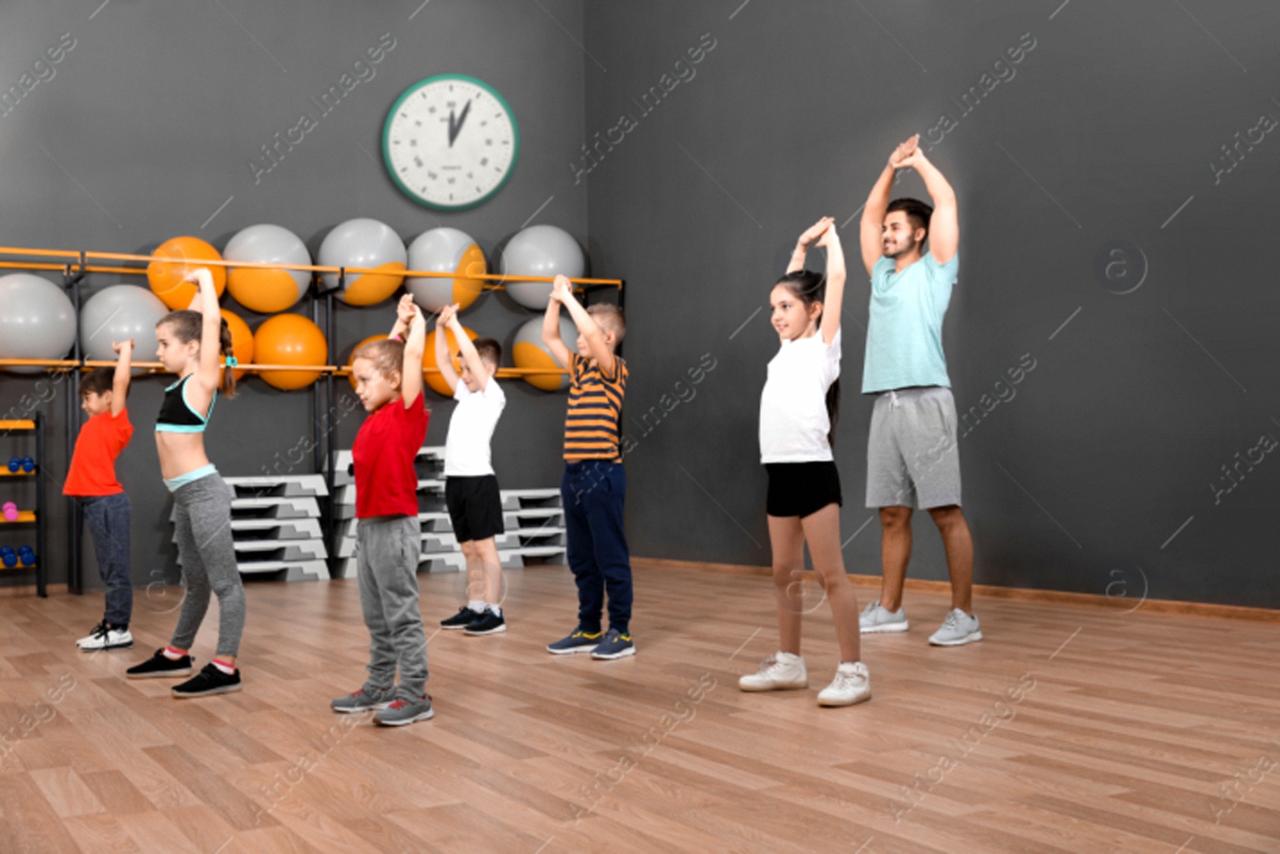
12 h 04 min
